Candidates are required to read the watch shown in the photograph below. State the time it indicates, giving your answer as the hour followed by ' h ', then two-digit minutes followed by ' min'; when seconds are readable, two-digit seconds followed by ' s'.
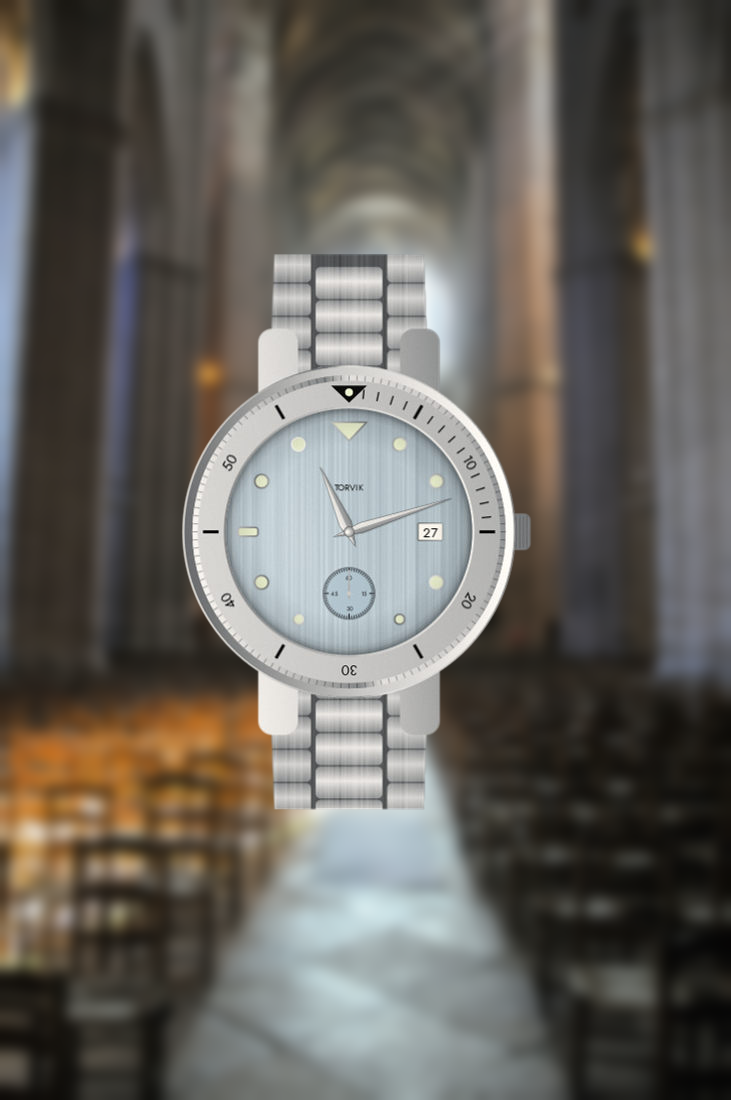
11 h 12 min
